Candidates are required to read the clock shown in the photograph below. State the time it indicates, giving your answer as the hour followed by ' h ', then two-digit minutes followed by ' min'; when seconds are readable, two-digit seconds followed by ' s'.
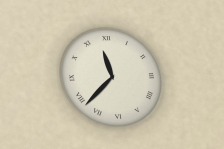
11 h 38 min
